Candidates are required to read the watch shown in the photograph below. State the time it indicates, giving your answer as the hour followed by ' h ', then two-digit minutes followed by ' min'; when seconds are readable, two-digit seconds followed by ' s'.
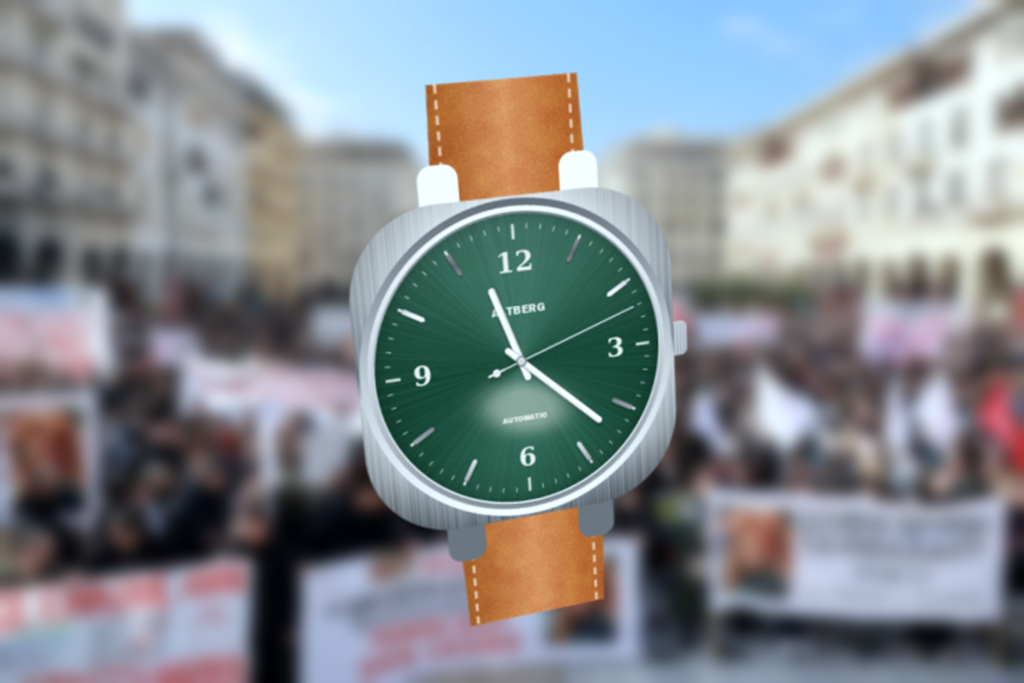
11 h 22 min 12 s
